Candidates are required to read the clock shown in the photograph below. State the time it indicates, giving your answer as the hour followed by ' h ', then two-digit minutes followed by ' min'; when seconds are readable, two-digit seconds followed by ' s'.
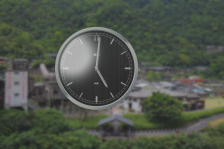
5 h 01 min
